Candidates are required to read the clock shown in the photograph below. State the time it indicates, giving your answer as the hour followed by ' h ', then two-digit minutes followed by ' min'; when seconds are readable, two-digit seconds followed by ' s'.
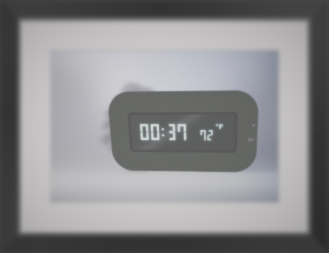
0 h 37 min
